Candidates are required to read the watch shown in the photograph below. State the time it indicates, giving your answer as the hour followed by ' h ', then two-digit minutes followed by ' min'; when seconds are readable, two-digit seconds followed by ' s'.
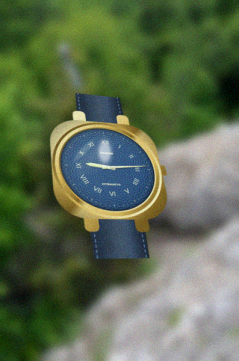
9 h 14 min
